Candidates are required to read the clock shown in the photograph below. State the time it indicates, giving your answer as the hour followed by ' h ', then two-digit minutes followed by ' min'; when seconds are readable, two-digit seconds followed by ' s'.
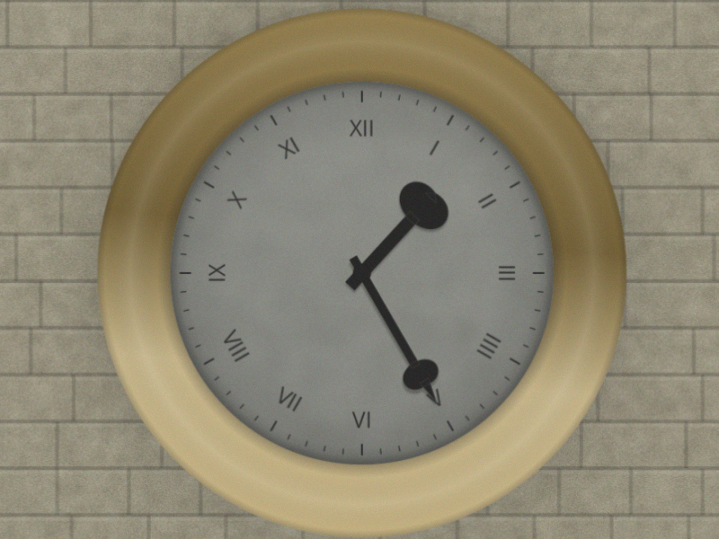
1 h 25 min
